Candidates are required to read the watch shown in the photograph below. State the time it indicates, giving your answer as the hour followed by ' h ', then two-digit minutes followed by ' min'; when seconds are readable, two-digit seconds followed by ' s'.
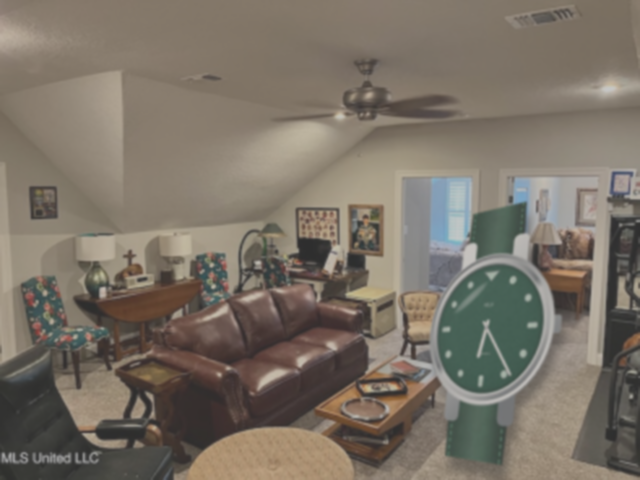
6 h 24 min
